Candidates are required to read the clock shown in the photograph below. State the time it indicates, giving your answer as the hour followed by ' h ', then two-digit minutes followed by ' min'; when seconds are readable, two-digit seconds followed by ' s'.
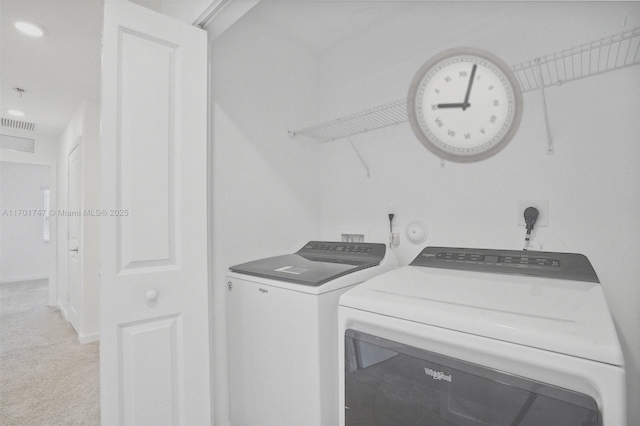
9 h 03 min
